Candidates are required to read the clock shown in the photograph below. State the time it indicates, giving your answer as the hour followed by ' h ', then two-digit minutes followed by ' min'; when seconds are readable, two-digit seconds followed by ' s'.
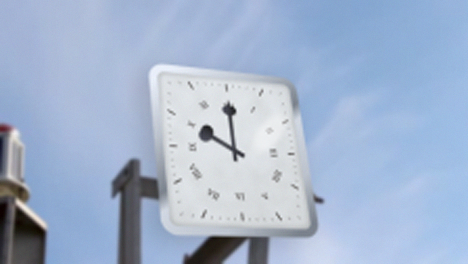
10 h 00 min
